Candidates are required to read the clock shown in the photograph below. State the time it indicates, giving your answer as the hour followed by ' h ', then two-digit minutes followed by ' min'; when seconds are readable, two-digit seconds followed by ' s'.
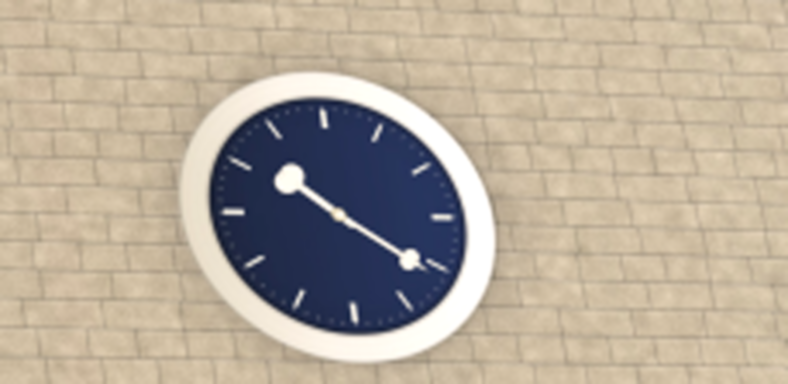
10 h 21 min
